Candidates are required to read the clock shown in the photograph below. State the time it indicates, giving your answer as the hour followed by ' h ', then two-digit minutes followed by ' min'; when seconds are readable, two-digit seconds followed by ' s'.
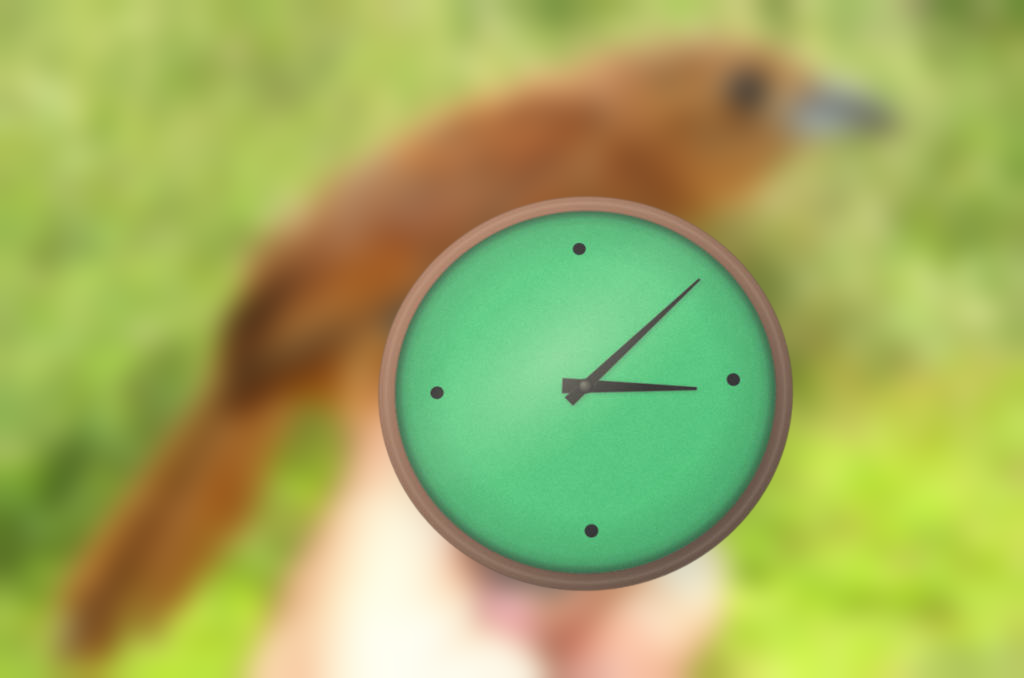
3 h 08 min
